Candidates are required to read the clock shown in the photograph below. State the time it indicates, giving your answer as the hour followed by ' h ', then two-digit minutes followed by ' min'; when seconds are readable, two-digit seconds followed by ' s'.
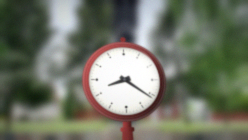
8 h 21 min
